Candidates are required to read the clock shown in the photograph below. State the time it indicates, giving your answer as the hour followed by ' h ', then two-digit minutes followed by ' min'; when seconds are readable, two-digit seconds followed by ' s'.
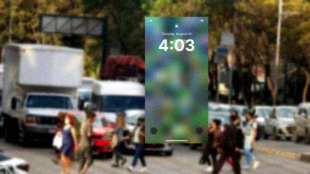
4 h 03 min
